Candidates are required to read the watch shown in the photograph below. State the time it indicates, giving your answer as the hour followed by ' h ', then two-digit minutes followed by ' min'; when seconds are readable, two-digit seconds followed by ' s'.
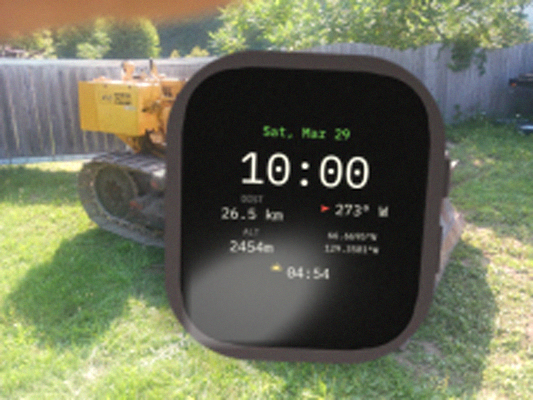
10 h 00 min
